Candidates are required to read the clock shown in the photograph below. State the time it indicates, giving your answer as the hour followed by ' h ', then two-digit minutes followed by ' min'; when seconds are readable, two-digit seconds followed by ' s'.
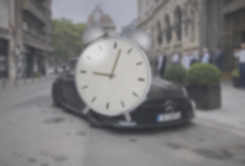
9 h 02 min
